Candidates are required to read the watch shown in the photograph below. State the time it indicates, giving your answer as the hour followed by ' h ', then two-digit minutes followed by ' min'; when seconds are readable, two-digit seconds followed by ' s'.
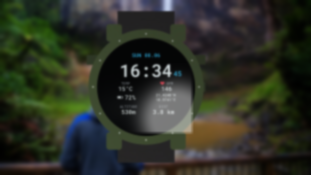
16 h 34 min
